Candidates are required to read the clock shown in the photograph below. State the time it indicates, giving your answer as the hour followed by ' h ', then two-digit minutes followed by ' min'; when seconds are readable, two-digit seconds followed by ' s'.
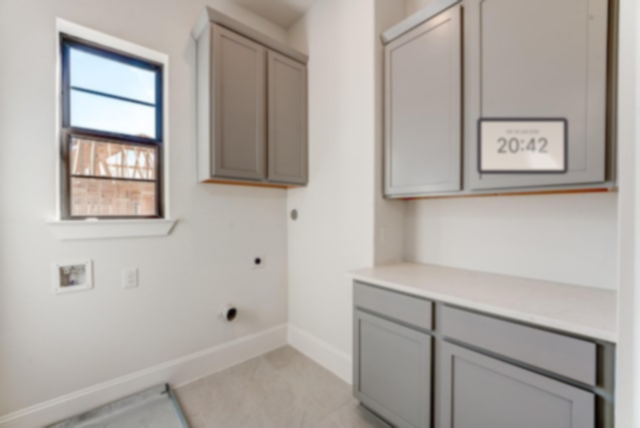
20 h 42 min
